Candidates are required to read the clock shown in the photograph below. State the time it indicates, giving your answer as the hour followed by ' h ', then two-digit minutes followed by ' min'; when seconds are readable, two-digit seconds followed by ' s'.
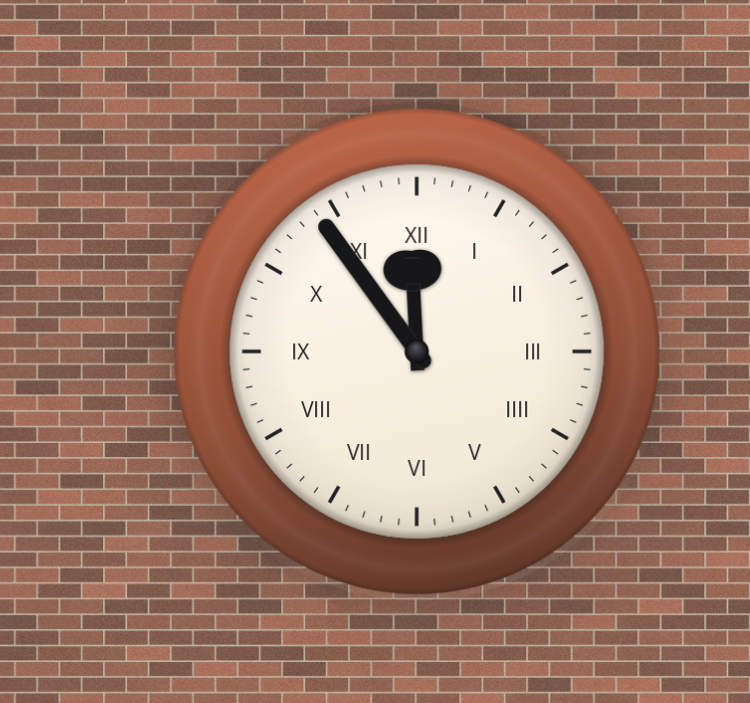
11 h 54 min
